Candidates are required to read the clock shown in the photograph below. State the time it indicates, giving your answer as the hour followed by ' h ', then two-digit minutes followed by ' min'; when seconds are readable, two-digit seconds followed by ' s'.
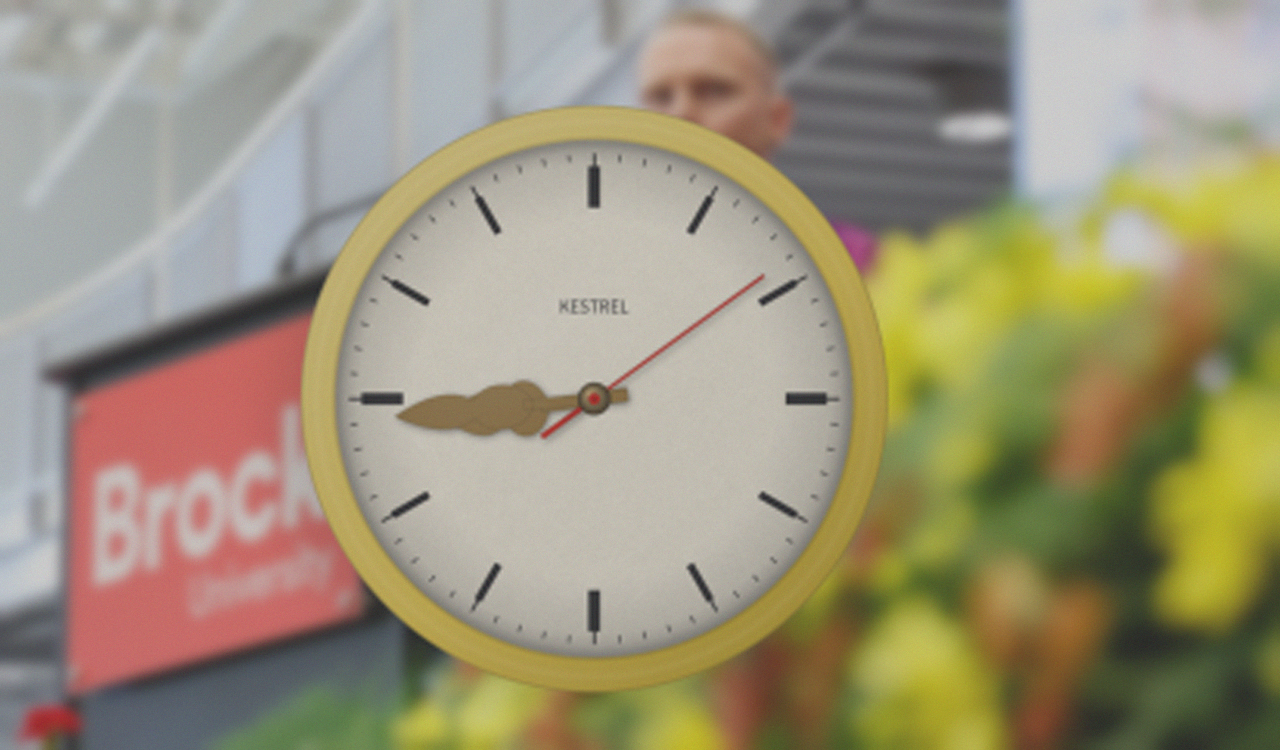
8 h 44 min 09 s
